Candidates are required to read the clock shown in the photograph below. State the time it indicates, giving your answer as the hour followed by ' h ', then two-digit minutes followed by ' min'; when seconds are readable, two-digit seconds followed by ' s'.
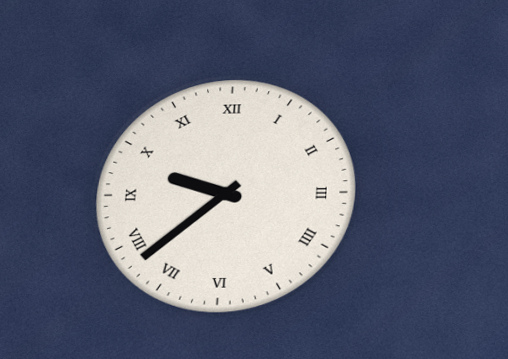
9 h 38 min
